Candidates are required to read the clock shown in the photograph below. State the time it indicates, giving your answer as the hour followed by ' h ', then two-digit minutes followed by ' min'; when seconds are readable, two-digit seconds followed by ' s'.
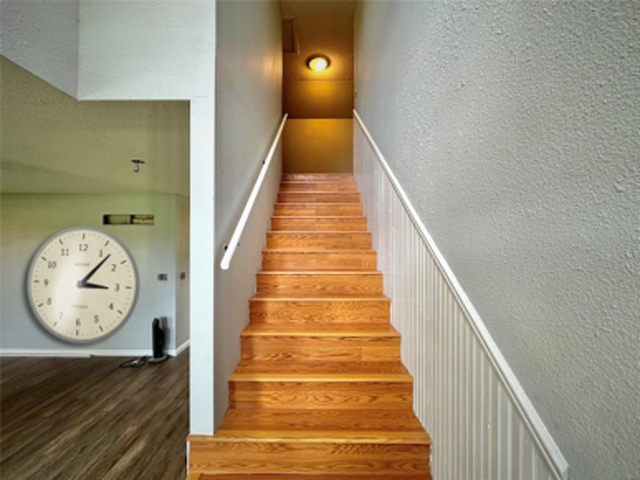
3 h 07 min
